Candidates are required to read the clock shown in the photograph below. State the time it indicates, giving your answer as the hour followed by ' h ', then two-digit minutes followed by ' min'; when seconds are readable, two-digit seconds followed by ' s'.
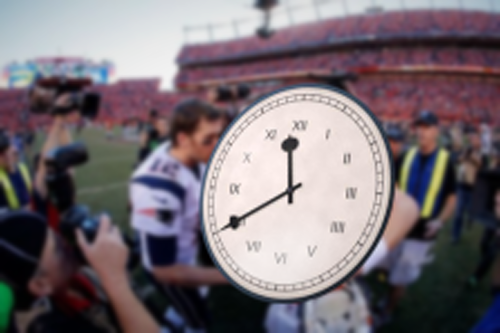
11 h 40 min
